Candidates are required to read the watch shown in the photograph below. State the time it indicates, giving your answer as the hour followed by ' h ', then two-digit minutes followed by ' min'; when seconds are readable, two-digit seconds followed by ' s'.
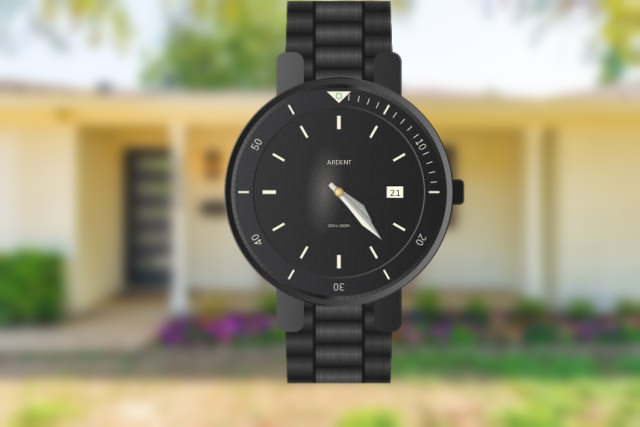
4 h 23 min
